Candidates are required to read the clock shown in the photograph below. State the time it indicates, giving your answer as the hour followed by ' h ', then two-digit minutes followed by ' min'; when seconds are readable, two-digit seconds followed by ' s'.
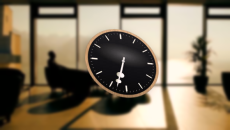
6 h 33 min
